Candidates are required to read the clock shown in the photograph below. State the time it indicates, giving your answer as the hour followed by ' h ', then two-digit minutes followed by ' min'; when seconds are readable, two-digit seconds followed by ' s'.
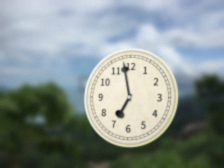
6 h 58 min
